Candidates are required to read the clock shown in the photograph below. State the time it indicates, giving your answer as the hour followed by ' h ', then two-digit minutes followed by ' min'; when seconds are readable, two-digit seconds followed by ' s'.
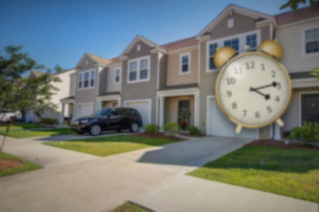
4 h 14 min
